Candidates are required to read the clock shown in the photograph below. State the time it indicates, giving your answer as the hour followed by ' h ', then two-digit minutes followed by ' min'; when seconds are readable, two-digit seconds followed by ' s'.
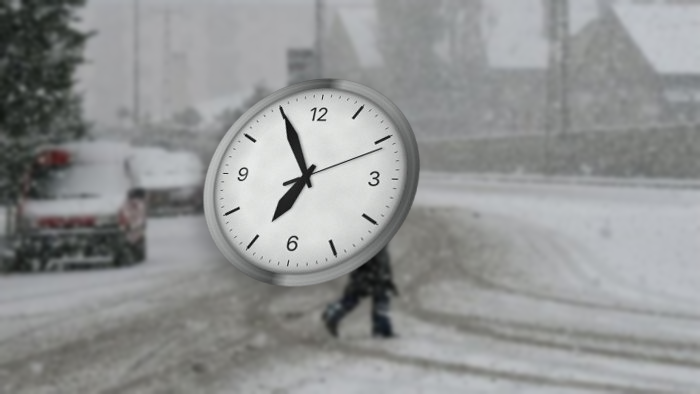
6 h 55 min 11 s
